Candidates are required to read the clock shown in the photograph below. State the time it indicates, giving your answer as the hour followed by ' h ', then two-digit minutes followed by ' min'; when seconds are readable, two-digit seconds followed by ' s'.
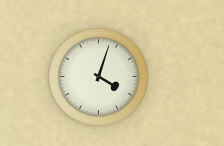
4 h 03 min
